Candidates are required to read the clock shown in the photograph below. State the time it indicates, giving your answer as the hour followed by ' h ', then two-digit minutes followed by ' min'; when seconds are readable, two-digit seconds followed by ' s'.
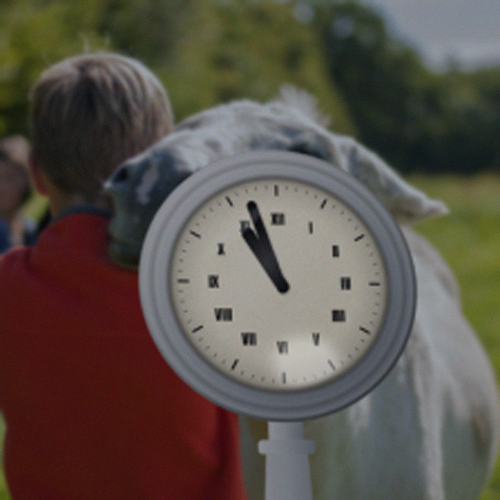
10 h 57 min
